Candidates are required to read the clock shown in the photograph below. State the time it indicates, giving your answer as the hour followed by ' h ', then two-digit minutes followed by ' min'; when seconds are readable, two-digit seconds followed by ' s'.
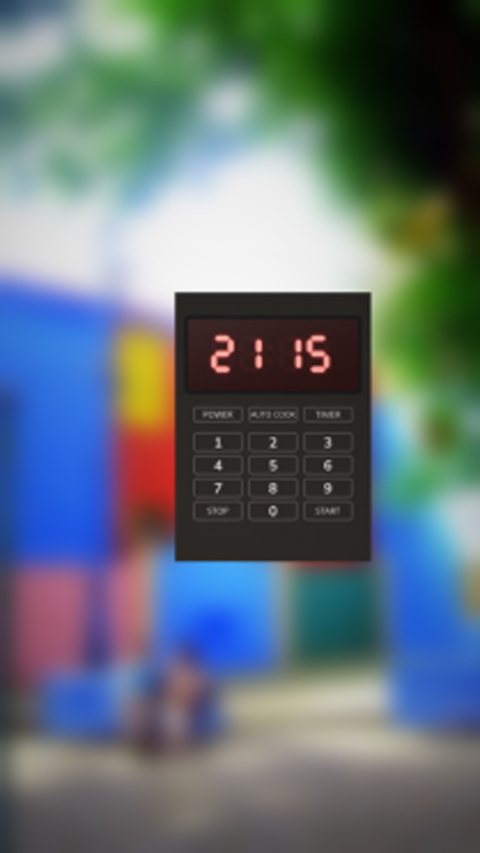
21 h 15 min
